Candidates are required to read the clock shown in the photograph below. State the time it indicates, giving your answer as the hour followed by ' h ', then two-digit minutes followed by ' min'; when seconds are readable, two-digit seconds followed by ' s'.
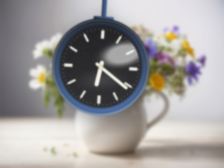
6 h 21 min
